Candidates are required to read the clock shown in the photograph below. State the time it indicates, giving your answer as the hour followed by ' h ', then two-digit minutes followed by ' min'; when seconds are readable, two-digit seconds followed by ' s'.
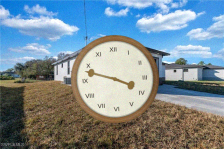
3 h 48 min
